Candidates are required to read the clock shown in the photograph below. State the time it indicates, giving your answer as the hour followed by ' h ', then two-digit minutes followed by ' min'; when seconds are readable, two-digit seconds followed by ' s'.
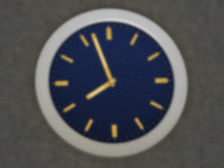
7 h 57 min
